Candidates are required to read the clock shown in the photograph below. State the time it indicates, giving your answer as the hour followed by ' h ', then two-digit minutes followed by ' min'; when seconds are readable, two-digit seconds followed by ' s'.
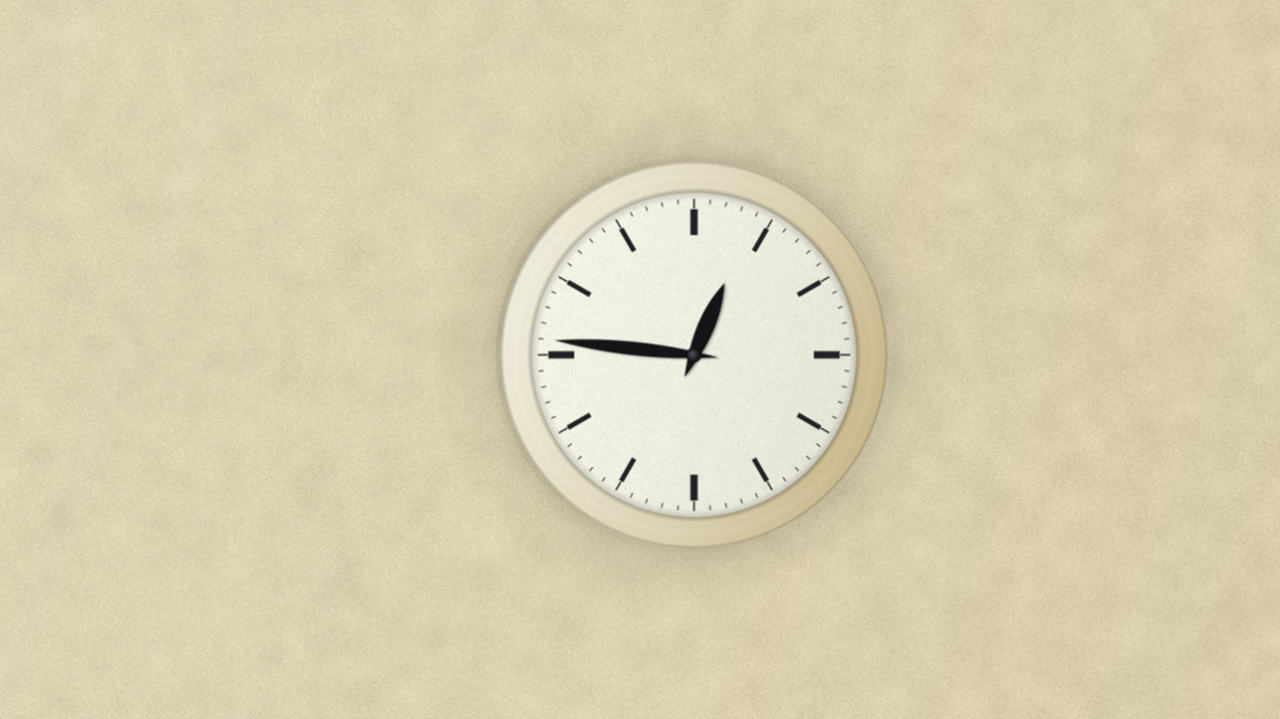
12 h 46 min
